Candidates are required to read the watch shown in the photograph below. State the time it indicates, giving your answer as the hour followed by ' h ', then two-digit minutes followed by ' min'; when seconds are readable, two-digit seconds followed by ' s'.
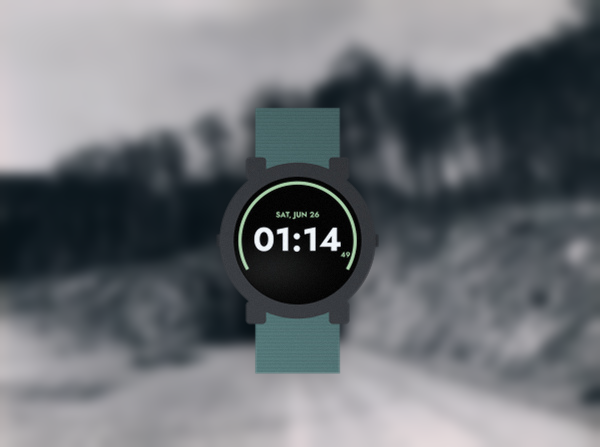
1 h 14 min 49 s
